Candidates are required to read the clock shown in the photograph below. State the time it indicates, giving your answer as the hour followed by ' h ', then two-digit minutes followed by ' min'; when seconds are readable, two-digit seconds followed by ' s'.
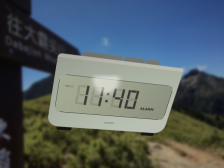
11 h 40 min
